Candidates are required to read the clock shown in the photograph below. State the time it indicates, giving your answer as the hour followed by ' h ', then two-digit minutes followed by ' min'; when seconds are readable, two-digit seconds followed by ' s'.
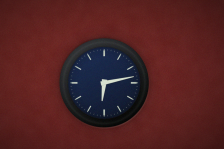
6 h 13 min
